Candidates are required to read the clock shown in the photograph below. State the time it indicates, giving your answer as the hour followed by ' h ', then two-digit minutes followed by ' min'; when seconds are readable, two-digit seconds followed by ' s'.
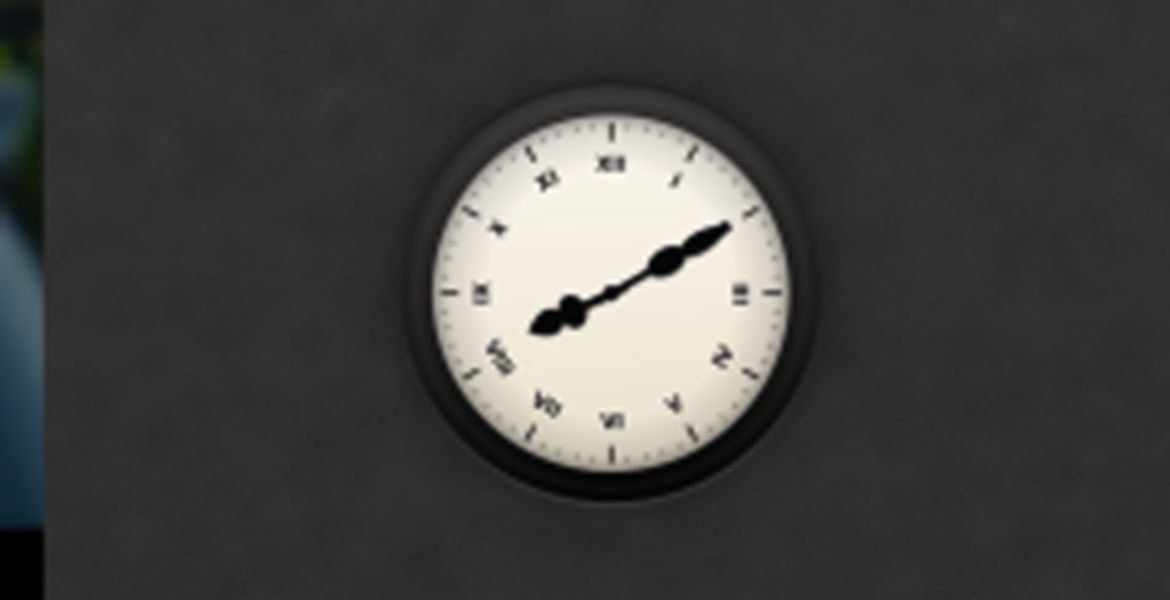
8 h 10 min
